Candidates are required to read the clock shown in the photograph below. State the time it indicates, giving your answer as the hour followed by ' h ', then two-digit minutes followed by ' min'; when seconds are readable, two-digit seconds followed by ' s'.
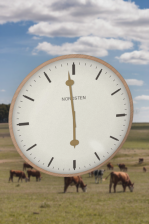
5 h 59 min
